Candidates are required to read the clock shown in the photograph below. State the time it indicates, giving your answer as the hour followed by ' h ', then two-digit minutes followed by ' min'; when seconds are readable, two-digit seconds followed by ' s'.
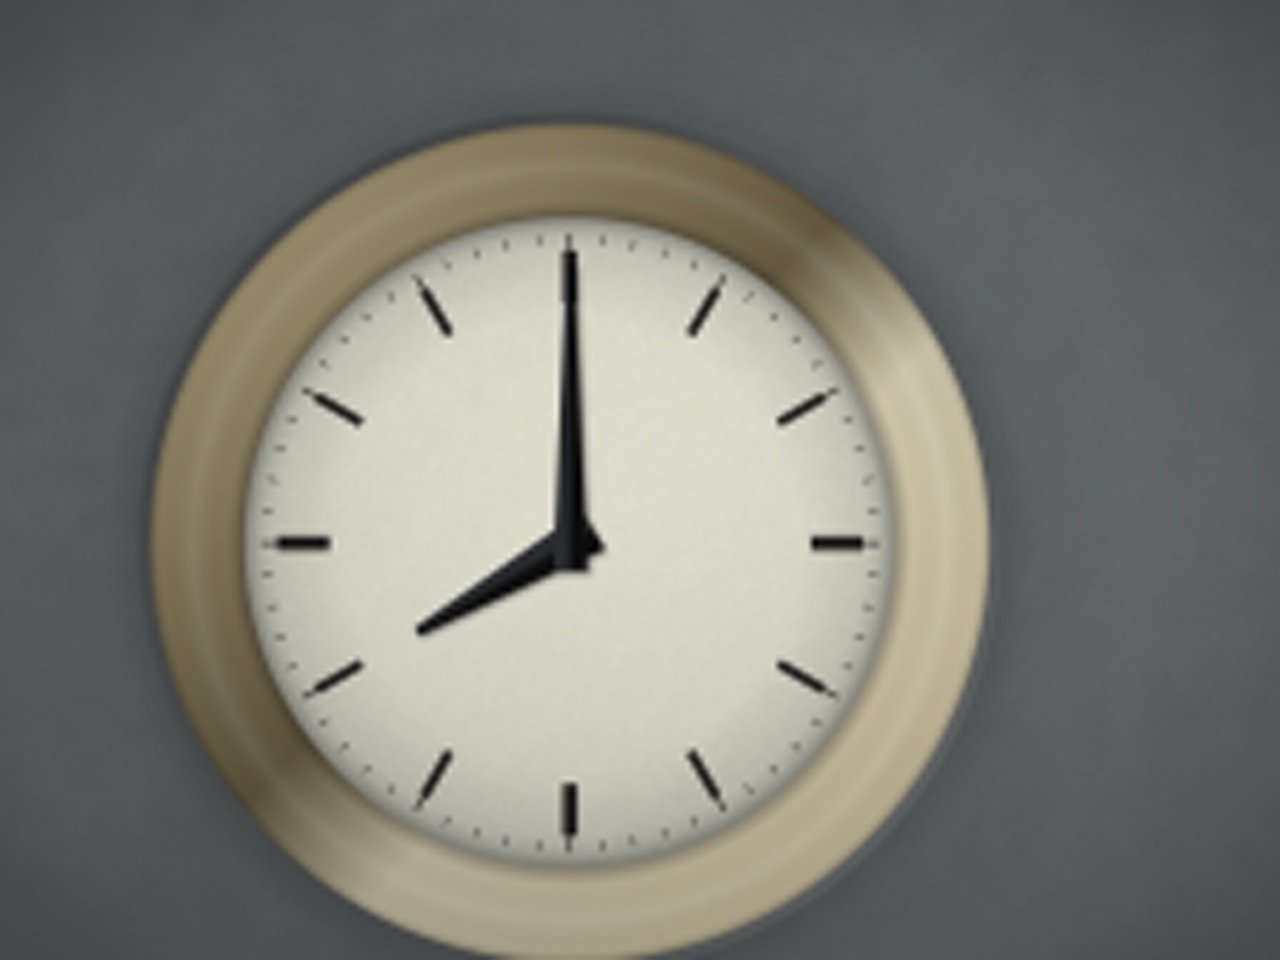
8 h 00 min
